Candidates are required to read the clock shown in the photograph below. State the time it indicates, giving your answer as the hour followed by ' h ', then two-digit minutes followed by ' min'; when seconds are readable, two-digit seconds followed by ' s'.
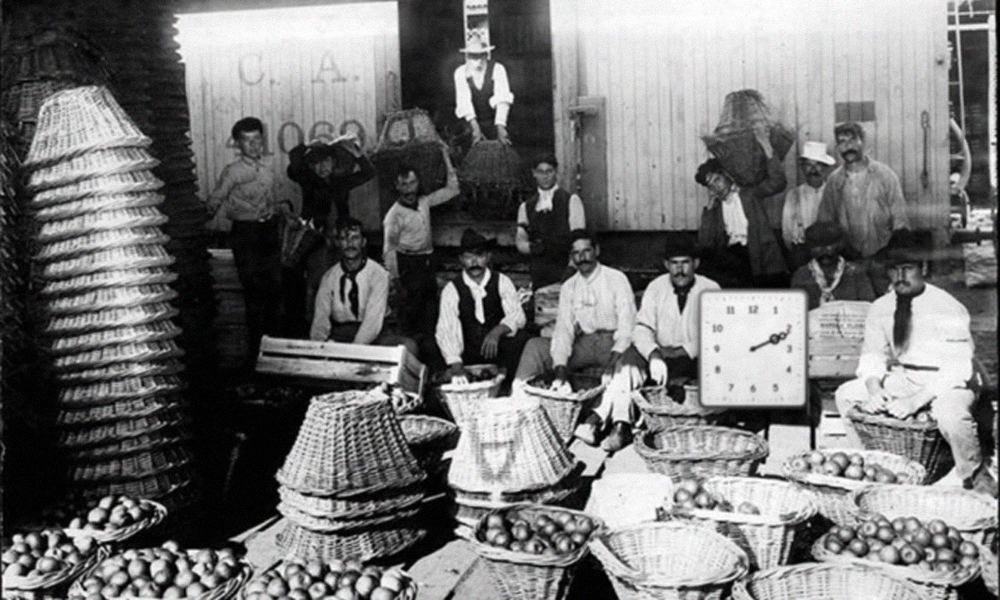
2 h 11 min
